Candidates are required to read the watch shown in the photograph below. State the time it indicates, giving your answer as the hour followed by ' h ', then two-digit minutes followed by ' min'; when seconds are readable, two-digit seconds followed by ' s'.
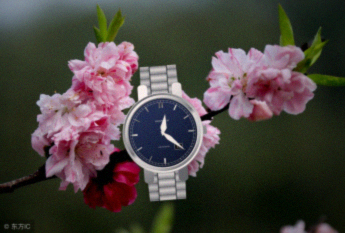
12 h 22 min
